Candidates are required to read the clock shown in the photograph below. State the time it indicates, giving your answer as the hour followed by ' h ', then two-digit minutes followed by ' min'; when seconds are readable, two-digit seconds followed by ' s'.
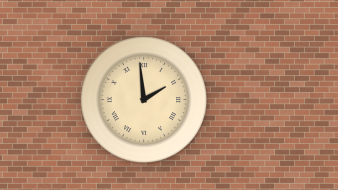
1 h 59 min
